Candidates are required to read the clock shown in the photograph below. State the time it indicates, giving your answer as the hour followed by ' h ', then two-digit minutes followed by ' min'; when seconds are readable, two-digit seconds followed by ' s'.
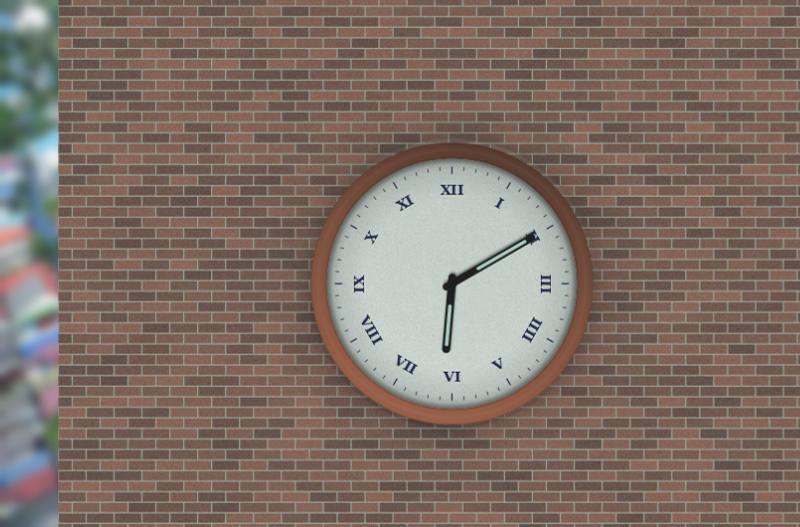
6 h 10 min
